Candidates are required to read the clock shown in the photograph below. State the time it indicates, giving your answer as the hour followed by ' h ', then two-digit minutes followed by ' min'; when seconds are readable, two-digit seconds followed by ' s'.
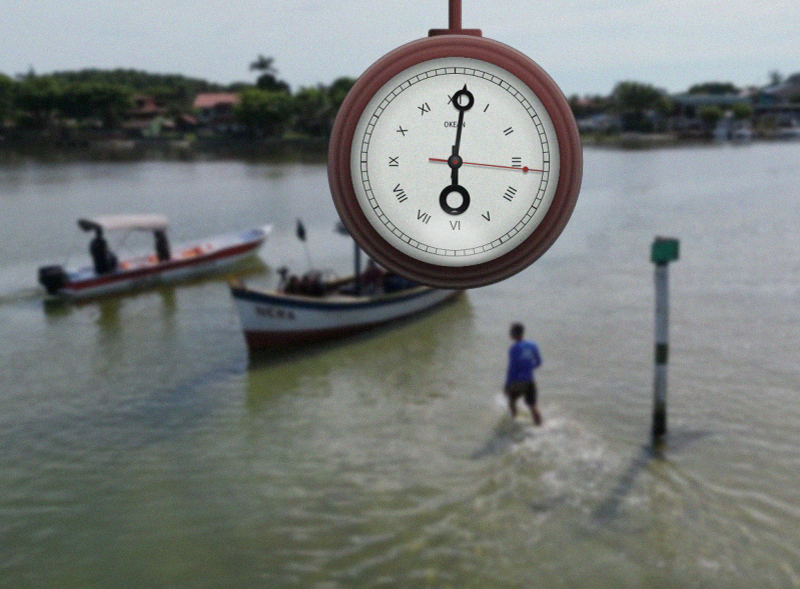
6 h 01 min 16 s
